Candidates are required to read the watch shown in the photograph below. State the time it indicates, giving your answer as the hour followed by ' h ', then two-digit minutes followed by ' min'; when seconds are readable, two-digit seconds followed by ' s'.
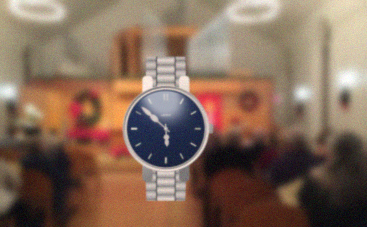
5 h 52 min
